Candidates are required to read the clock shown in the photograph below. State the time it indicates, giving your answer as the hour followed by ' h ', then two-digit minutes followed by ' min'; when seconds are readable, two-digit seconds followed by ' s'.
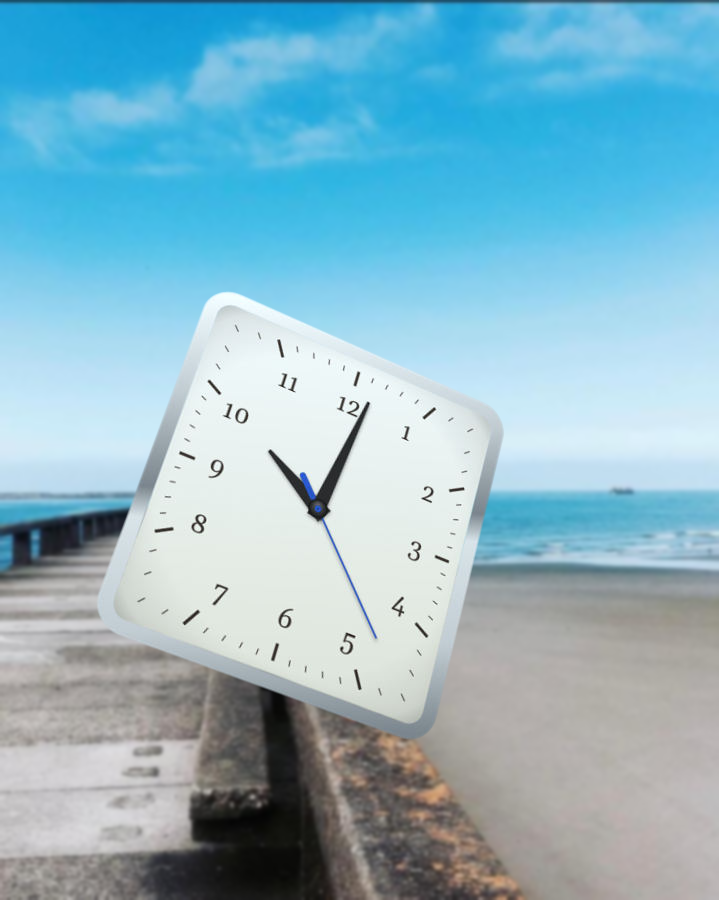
10 h 01 min 23 s
